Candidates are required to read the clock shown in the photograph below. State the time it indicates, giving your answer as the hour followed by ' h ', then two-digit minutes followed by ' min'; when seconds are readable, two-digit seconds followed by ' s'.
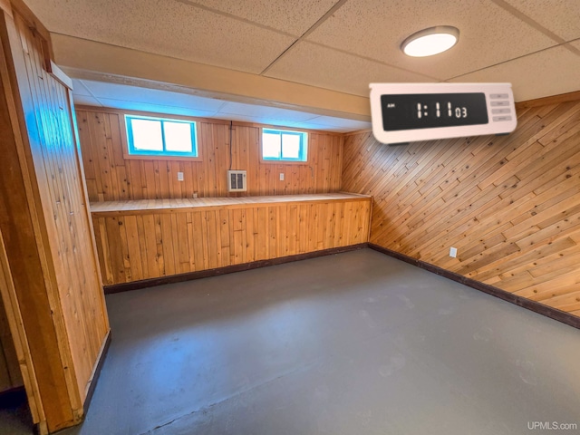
1 h 11 min 03 s
